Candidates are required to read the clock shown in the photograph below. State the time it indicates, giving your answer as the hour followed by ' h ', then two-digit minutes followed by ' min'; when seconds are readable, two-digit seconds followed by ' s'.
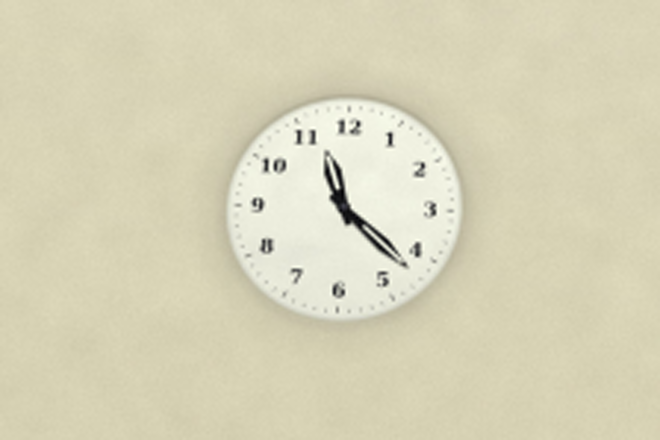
11 h 22 min
